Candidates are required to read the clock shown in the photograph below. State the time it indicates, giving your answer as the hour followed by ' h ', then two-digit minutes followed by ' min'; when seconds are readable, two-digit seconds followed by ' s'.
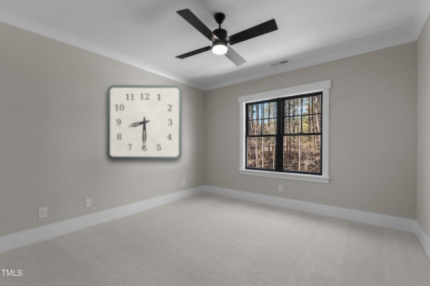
8 h 30 min
